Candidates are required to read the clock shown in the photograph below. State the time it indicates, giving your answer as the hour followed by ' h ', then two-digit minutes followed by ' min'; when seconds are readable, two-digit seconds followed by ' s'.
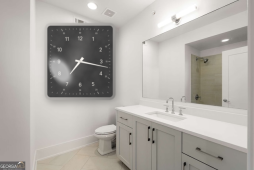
7 h 17 min
